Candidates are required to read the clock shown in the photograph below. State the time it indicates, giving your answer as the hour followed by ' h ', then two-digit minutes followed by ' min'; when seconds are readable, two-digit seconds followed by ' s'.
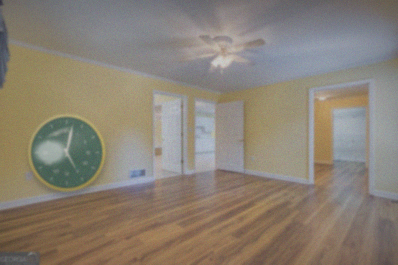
5 h 02 min
